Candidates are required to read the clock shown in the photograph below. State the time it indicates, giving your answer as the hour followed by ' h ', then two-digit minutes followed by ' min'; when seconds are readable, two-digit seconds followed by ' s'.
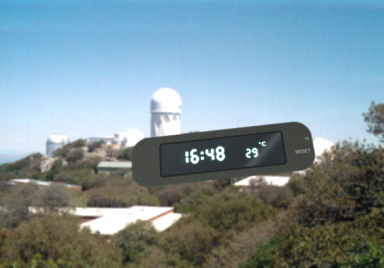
16 h 48 min
